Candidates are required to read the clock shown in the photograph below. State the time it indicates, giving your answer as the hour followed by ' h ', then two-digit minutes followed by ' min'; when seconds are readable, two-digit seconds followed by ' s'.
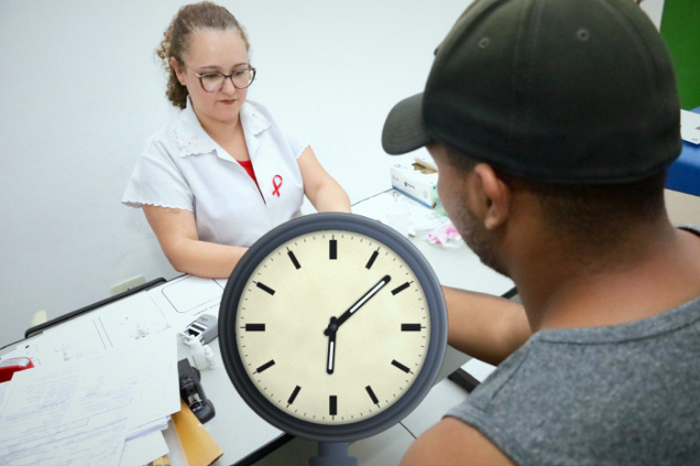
6 h 08 min
